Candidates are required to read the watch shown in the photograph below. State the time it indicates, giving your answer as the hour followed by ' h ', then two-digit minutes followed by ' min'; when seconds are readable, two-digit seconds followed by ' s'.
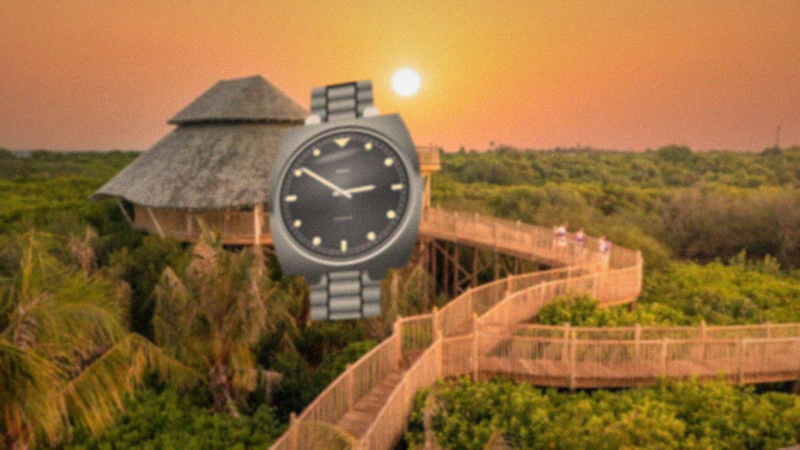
2 h 51 min
